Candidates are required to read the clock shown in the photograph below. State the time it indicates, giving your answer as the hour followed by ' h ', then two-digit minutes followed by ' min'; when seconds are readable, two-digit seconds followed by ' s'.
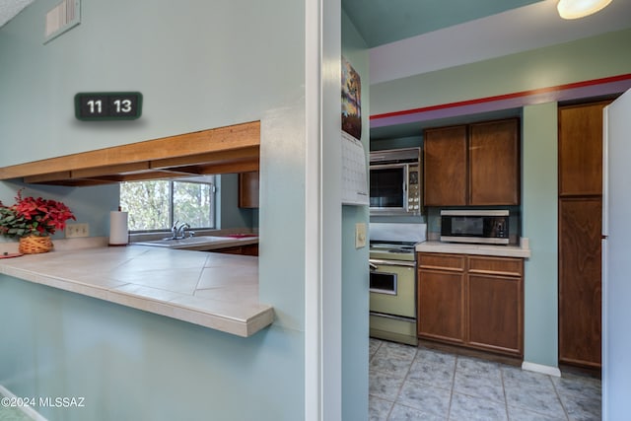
11 h 13 min
